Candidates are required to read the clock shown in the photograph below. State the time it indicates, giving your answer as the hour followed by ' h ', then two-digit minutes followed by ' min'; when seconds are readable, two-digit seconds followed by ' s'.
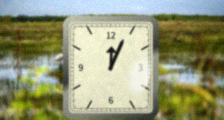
12 h 04 min
